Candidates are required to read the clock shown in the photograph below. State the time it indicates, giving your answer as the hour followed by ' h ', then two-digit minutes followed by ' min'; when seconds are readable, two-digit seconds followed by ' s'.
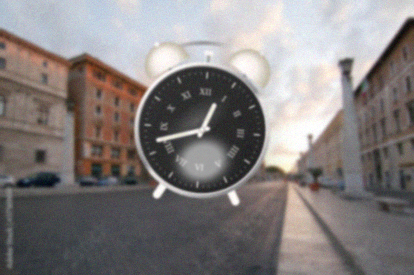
12 h 42 min
